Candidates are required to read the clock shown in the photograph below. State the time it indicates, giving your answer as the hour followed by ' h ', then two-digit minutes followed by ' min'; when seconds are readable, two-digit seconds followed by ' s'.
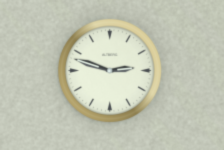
2 h 48 min
